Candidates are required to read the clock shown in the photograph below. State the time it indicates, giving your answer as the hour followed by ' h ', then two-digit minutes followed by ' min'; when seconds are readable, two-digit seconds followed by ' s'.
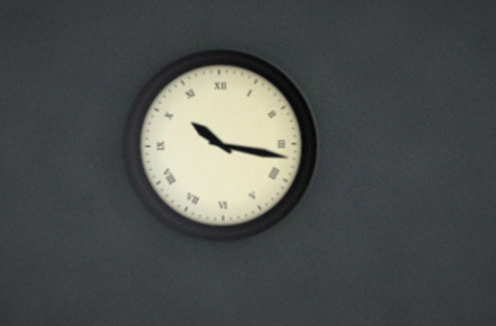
10 h 17 min
